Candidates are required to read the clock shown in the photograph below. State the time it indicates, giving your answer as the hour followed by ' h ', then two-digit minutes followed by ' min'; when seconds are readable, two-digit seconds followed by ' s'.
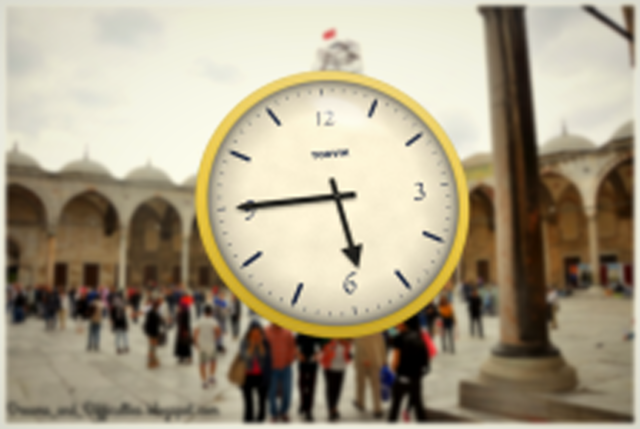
5 h 45 min
